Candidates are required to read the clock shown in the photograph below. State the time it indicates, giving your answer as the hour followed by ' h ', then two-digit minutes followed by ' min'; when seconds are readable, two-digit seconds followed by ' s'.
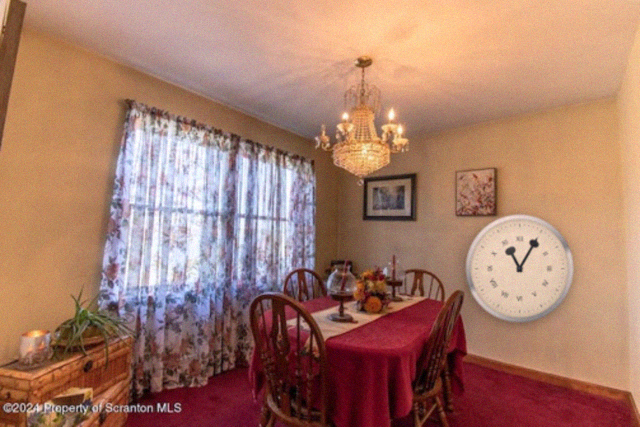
11 h 05 min
